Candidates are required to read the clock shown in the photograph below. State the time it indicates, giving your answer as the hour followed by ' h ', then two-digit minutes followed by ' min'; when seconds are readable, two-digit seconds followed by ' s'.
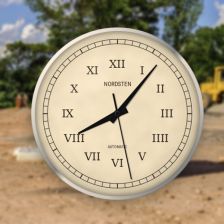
8 h 06 min 28 s
